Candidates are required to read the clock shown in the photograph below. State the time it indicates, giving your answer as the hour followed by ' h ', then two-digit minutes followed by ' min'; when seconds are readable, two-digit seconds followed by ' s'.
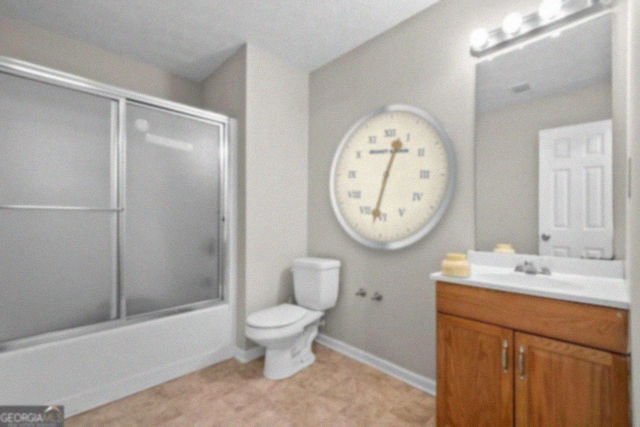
12 h 32 min
